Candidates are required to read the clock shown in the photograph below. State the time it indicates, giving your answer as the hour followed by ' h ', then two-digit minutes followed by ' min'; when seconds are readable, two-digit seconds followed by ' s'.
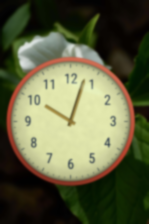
10 h 03 min
